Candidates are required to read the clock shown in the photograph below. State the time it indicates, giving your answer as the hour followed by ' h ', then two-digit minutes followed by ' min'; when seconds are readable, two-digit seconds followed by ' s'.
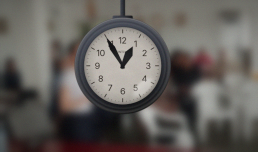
12 h 55 min
